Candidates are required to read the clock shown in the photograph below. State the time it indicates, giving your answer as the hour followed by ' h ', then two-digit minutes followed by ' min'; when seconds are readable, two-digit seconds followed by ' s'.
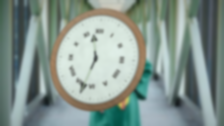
11 h 33 min
